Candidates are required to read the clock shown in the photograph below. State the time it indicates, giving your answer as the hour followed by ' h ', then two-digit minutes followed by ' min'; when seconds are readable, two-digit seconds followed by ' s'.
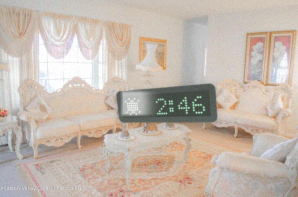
2 h 46 min
